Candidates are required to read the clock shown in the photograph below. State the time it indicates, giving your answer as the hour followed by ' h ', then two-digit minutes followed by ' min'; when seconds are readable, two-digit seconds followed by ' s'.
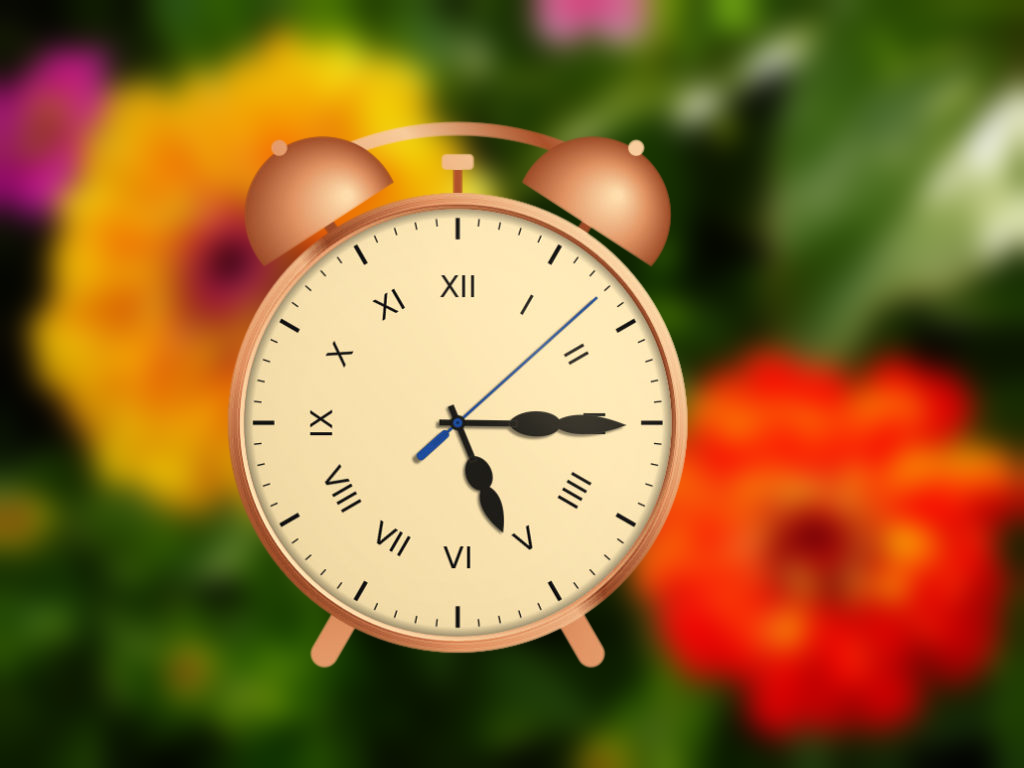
5 h 15 min 08 s
